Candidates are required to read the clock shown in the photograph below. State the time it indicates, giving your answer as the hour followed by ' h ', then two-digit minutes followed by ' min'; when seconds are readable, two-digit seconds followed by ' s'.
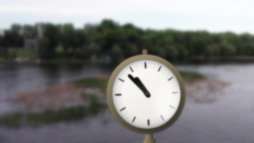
10 h 53 min
